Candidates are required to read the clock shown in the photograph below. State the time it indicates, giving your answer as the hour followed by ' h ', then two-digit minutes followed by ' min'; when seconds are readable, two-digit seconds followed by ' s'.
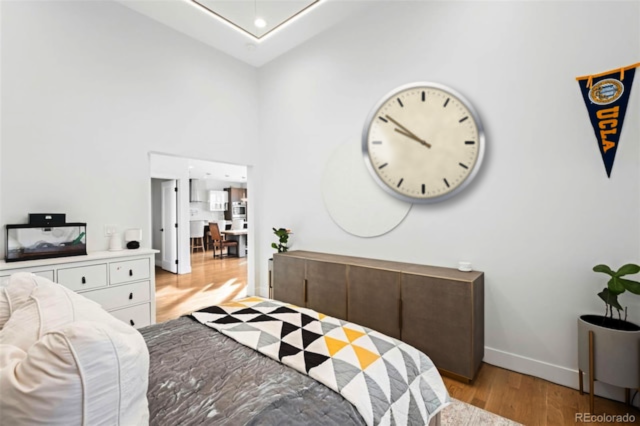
9 h 51 min
